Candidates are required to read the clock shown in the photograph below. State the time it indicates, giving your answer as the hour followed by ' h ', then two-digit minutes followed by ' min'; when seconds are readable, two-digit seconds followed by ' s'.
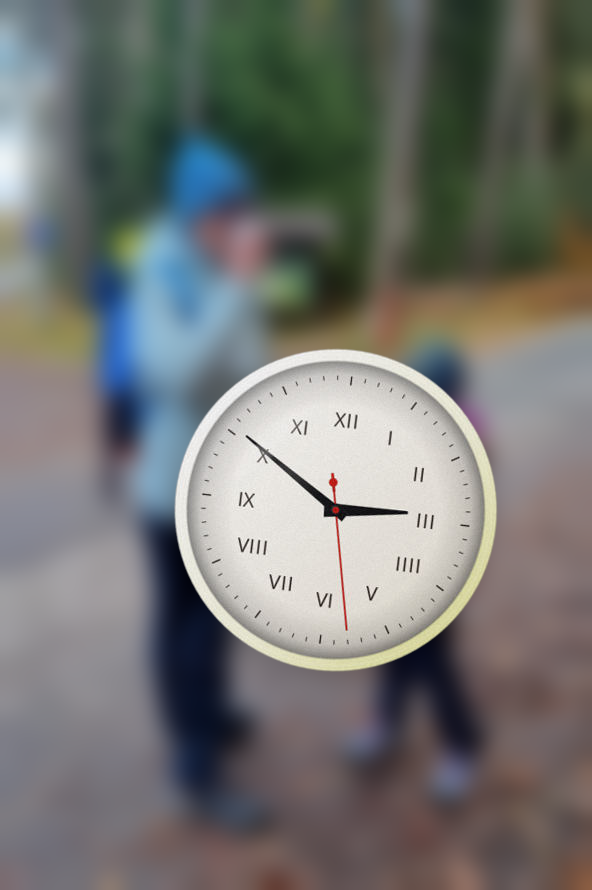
2 h 50 min 28 s
